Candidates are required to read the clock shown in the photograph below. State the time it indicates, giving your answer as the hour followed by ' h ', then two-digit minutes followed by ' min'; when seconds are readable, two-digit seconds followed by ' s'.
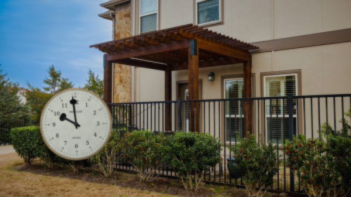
9 h 59 min
